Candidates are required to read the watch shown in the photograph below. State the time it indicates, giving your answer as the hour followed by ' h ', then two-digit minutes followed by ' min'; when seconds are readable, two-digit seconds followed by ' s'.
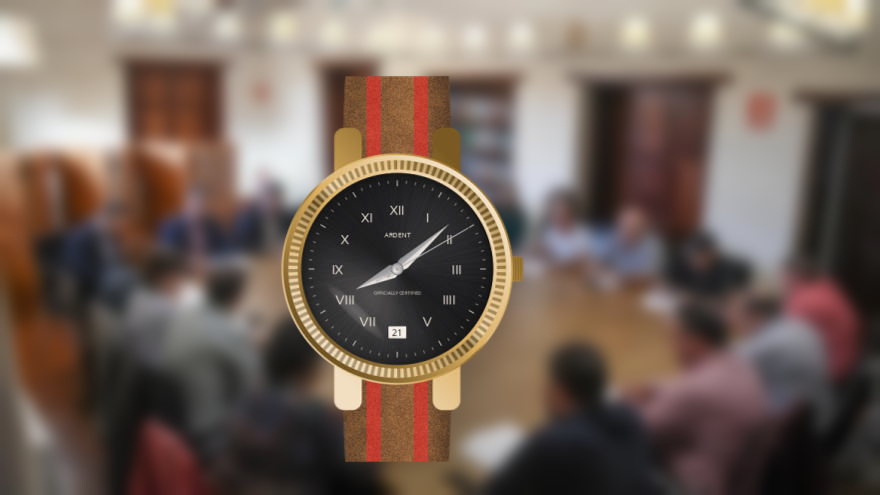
8 h 08 min 10 s
